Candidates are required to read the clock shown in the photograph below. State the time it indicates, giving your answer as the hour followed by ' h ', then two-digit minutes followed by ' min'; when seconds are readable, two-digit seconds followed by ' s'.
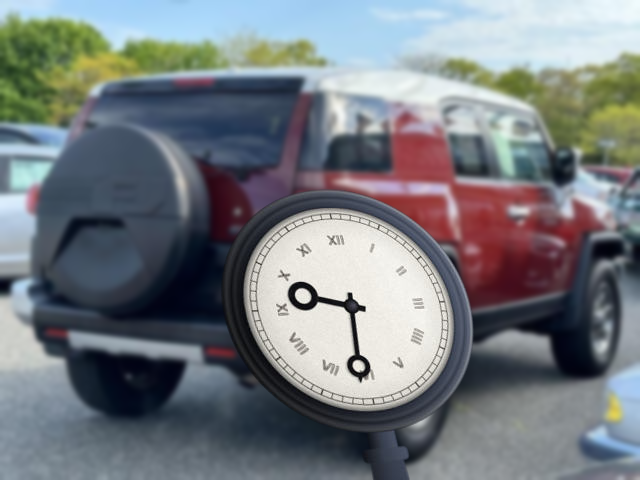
9 h 31 min
